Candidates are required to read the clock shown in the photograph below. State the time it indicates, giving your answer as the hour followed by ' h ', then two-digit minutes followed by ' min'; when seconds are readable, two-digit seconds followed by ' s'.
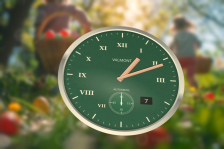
1 h 11 min
